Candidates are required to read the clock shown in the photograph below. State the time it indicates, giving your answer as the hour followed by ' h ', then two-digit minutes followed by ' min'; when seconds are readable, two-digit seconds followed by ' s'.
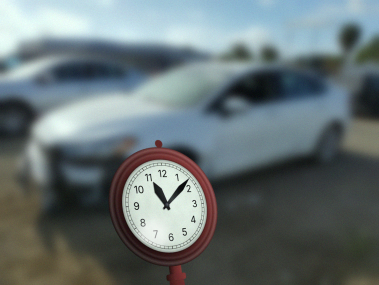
11 h 08 min
